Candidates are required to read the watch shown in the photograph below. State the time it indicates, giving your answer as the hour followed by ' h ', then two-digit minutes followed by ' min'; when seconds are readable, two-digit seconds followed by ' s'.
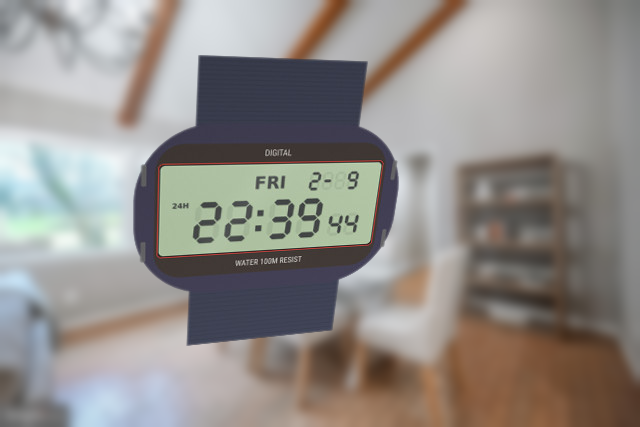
22 h 39 min 44 s
